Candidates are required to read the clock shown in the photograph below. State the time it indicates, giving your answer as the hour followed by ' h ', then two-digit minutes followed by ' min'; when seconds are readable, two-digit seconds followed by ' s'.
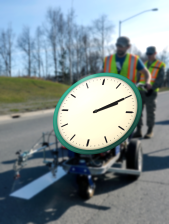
2 h 10 min
